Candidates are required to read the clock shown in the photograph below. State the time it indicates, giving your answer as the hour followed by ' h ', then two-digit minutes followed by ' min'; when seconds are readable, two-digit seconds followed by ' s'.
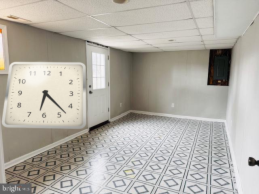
6 h 23 min
